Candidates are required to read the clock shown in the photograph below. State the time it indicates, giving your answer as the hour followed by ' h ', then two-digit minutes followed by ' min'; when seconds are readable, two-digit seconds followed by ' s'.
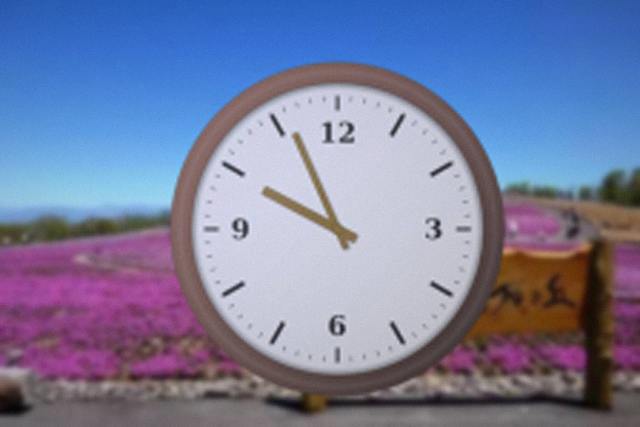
9 h 56 min
